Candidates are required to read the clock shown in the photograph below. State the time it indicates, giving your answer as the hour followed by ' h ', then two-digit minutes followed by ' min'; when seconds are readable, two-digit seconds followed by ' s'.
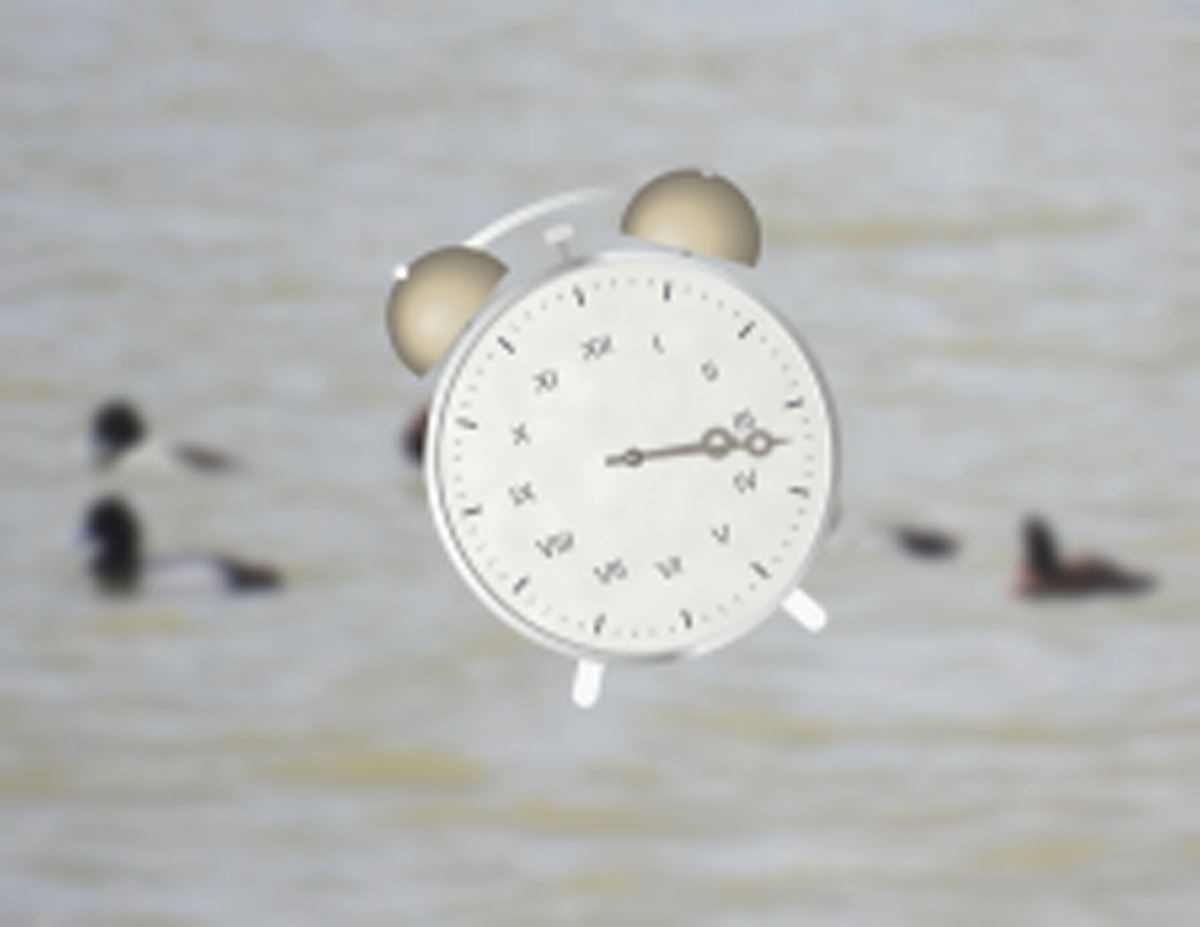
3 h 17 min
